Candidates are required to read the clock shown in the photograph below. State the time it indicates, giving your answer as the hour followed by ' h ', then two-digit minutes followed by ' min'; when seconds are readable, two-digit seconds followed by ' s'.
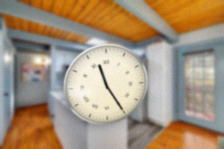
11 h 25 min
